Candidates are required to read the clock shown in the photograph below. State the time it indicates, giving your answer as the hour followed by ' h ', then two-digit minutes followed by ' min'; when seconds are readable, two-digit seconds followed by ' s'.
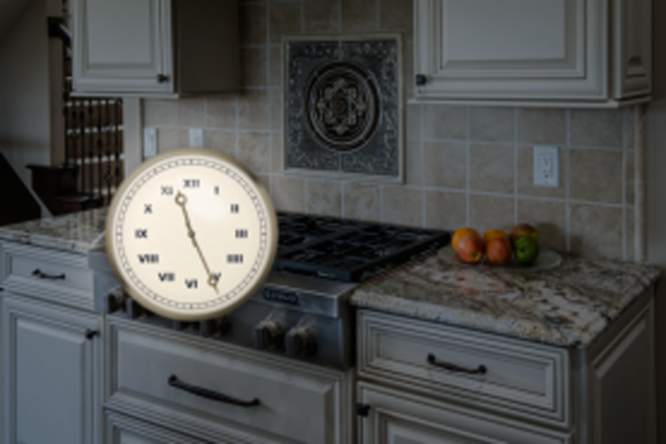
11 h 26 min
